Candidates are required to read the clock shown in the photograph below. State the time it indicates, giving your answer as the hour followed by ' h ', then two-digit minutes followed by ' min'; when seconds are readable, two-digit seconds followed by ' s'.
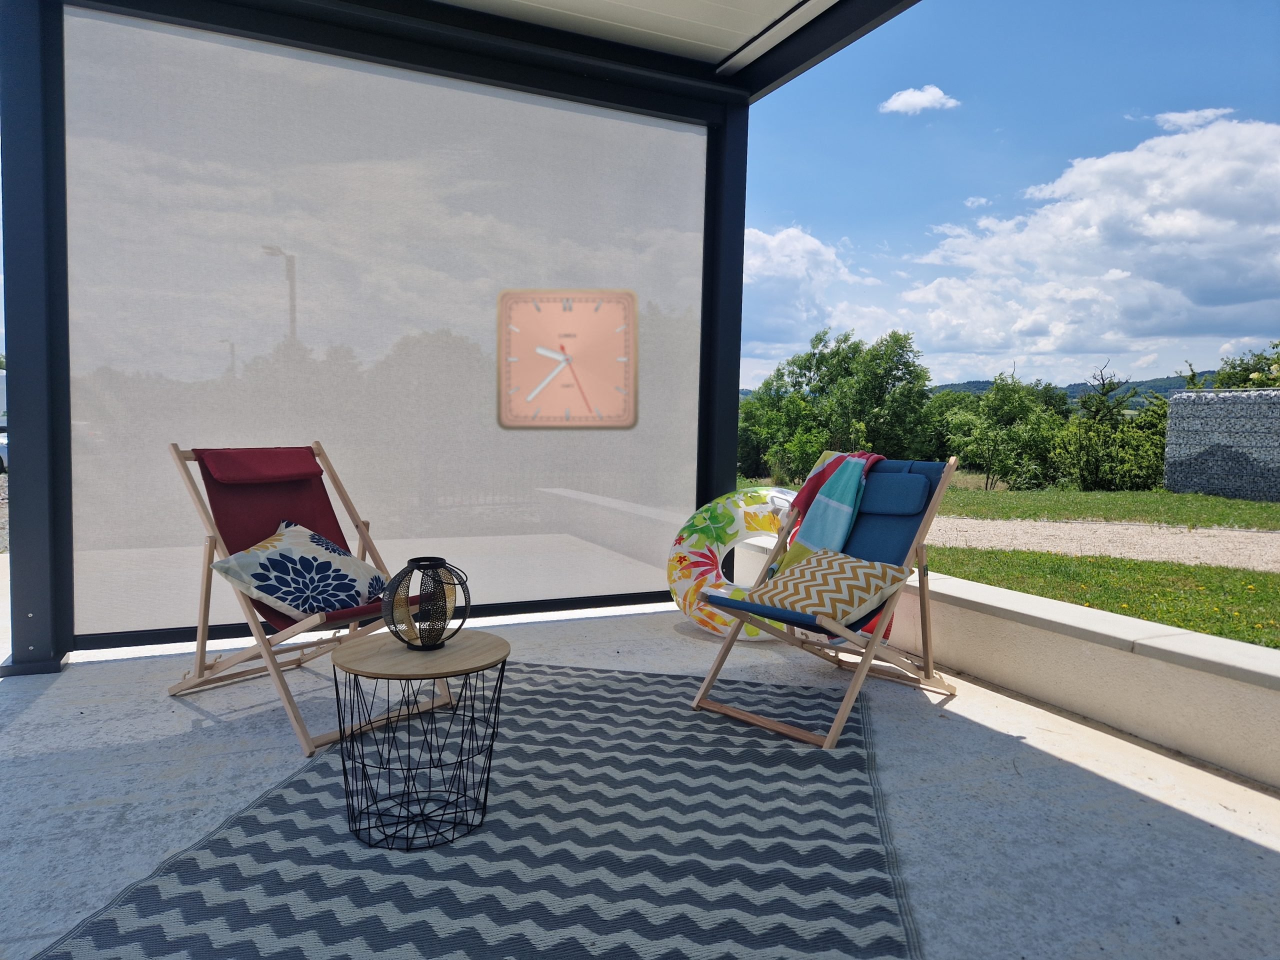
9 h 37 min 26 s
